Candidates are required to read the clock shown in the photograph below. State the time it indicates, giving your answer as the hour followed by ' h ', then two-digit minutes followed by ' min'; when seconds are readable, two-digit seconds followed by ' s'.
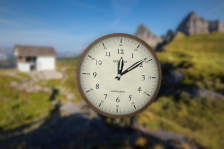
12 h 09 min
